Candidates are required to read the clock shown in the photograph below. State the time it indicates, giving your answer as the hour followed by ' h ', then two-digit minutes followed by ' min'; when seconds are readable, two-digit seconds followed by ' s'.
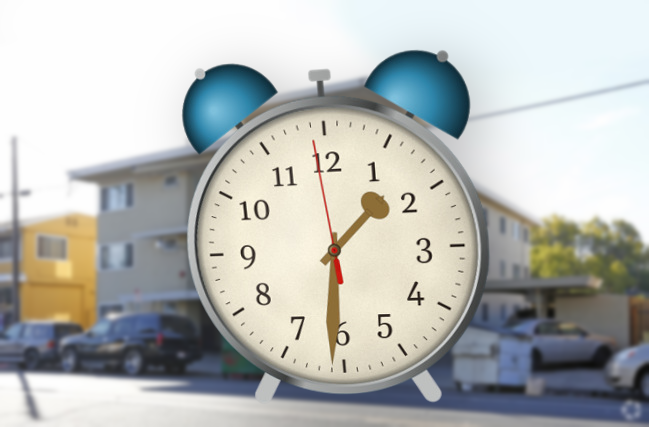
1 h 30 min 59 s
